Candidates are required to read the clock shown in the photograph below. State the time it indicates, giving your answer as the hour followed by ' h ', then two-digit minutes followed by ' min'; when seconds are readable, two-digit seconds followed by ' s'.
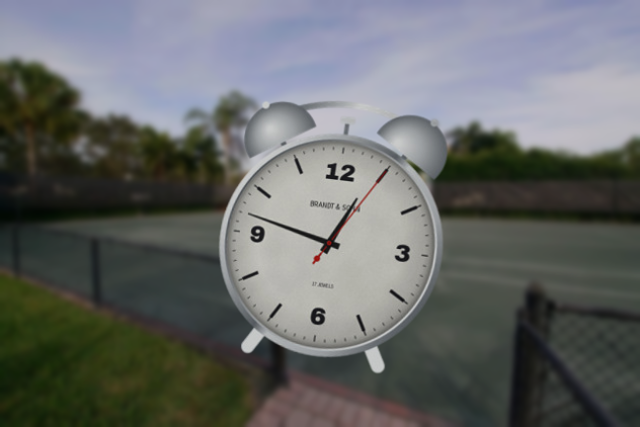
12 h 47 min 05 s
